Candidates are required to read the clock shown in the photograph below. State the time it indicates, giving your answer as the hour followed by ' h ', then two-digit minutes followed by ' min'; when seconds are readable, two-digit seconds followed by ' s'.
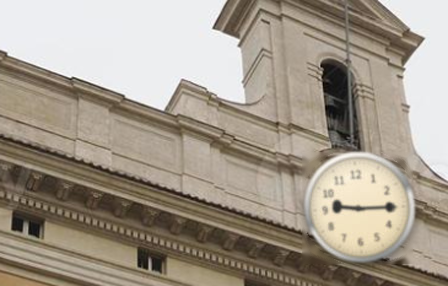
9 h 15 min
